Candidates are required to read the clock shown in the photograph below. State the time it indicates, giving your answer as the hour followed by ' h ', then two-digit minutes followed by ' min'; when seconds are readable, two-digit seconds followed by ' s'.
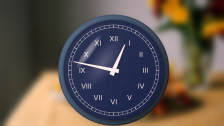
12 h 47 min
